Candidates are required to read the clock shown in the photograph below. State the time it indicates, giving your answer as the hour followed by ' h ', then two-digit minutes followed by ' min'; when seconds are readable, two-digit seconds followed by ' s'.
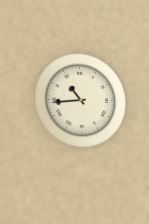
10 h 44 min
